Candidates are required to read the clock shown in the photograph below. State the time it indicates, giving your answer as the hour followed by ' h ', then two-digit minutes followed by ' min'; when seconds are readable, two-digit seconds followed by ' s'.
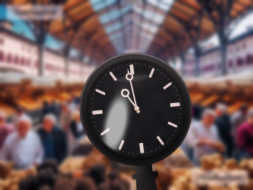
10 h 59 min
